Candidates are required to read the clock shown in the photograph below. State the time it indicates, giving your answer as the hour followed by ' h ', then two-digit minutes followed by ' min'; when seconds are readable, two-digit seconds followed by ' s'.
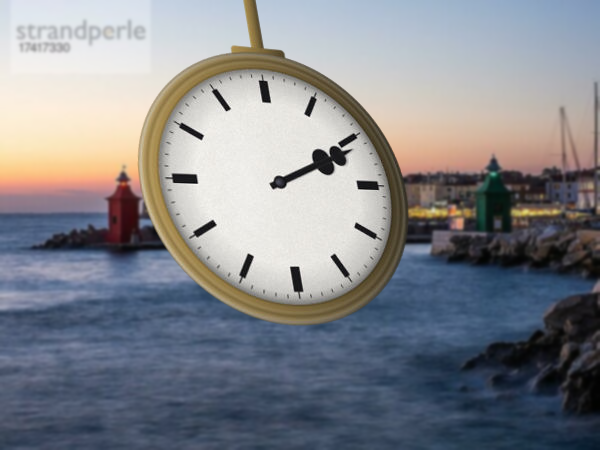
2 h 11 min
